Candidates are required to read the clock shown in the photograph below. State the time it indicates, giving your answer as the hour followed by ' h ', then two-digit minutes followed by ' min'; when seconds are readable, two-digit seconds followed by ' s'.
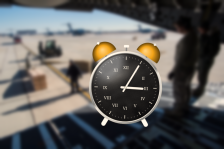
3 h 05 min
